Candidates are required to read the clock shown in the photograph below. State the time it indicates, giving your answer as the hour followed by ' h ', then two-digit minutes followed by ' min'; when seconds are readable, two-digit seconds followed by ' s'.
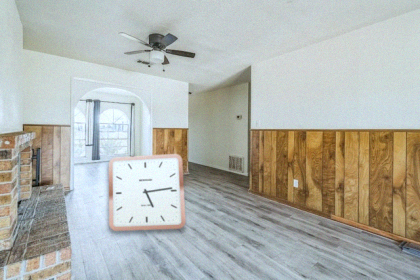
5 h 14 min
